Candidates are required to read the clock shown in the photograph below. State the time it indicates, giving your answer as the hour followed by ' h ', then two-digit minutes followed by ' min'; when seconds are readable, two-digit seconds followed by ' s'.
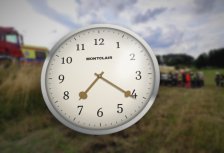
7 h 21 min
